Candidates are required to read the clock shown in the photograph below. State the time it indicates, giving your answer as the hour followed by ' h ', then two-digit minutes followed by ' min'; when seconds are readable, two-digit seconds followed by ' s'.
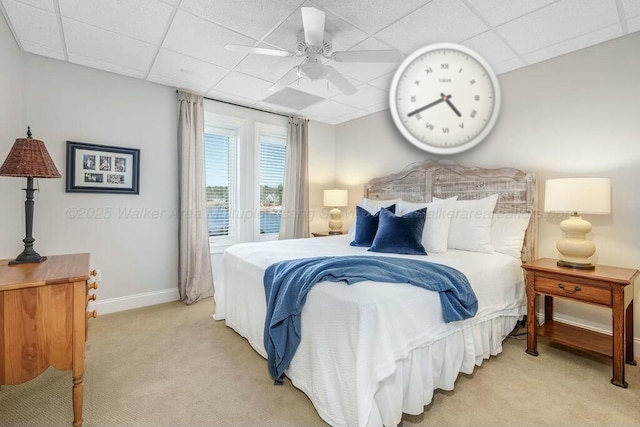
4 h 41 min
